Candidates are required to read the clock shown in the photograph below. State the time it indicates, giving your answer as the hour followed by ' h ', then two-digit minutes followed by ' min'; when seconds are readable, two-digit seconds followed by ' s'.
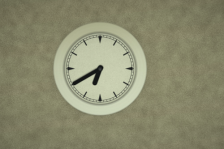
6 h 40 min
